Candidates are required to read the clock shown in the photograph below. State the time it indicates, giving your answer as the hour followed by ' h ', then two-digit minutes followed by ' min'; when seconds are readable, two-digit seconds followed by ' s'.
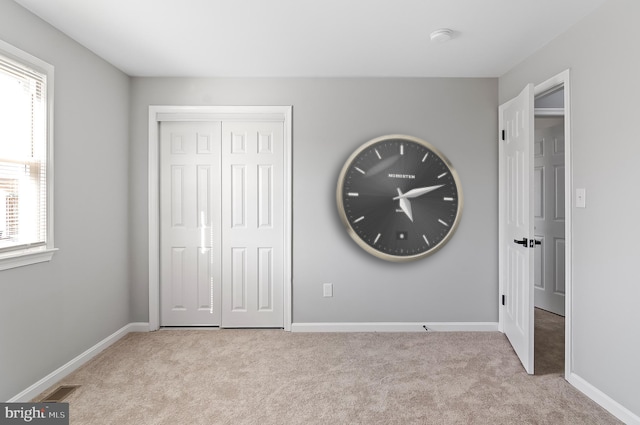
5 h 12 min
